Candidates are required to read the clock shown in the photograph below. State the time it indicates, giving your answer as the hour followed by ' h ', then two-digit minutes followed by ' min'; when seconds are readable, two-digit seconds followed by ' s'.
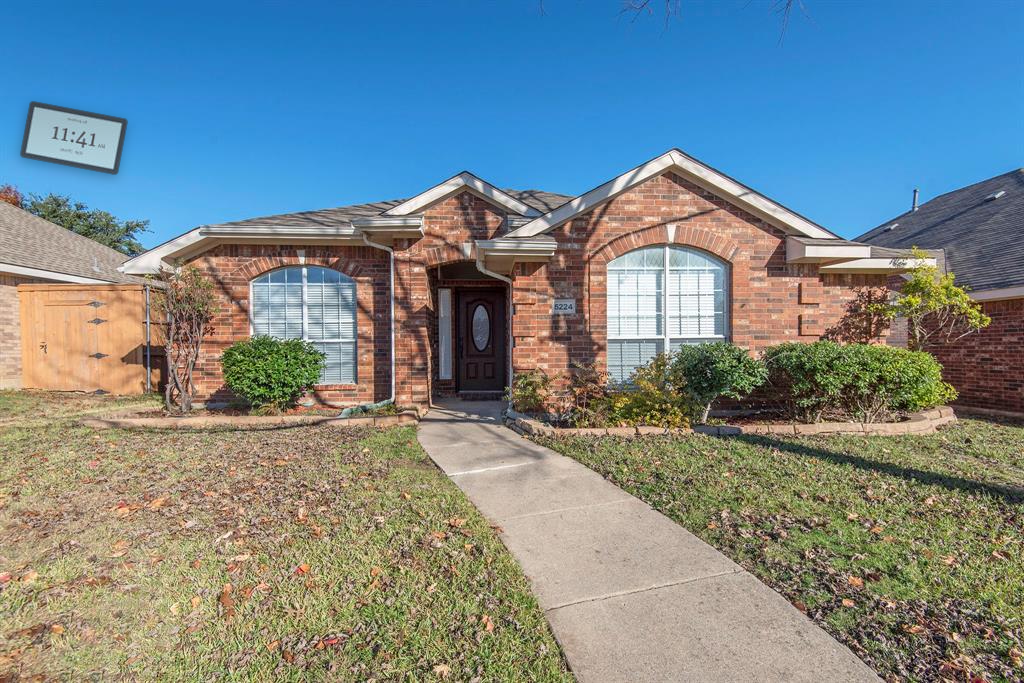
11 h 41 min
